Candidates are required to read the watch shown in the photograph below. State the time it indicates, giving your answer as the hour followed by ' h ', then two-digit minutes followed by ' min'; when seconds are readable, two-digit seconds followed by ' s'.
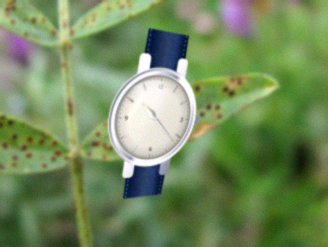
10 h 22 min
